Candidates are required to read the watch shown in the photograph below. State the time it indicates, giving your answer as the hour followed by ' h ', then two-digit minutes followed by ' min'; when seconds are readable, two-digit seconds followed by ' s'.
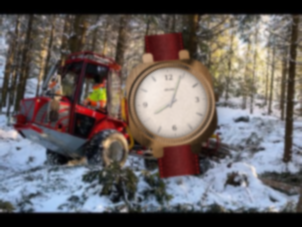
8 h 04 min
